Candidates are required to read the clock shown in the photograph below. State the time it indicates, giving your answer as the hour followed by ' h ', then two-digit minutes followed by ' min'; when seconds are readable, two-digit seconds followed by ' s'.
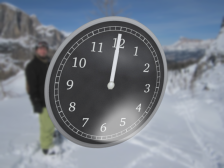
12 h 00 min
